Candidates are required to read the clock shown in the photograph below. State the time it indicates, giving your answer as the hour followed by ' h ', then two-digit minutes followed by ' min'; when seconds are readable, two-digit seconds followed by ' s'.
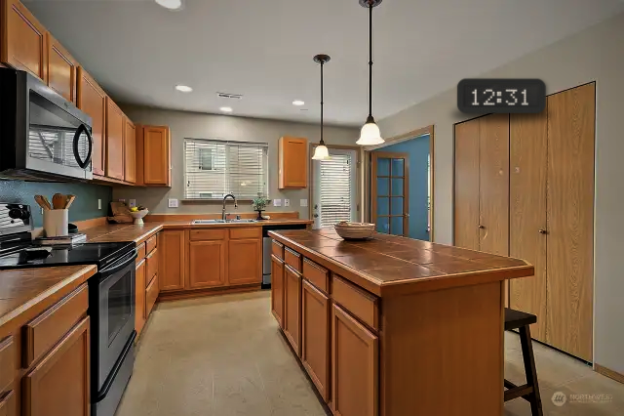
12 h 31 min
